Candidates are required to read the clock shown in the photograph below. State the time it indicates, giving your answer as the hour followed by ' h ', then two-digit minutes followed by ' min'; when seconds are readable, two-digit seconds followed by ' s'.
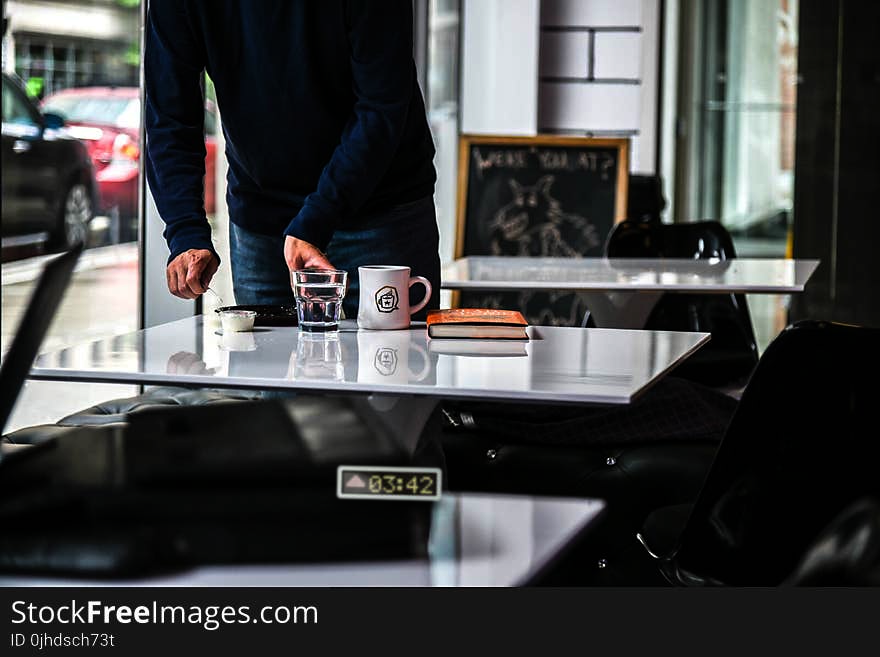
3 h 42 min
